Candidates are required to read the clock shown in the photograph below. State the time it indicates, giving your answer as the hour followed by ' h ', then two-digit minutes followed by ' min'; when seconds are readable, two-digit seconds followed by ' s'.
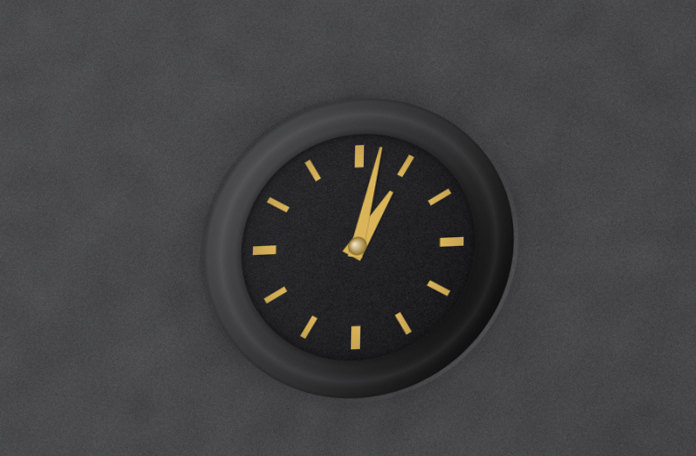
1 h 02 min
